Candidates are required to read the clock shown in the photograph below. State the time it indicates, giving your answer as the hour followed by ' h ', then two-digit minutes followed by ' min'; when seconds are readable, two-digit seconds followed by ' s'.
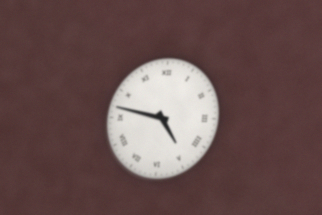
4 h 47 min
